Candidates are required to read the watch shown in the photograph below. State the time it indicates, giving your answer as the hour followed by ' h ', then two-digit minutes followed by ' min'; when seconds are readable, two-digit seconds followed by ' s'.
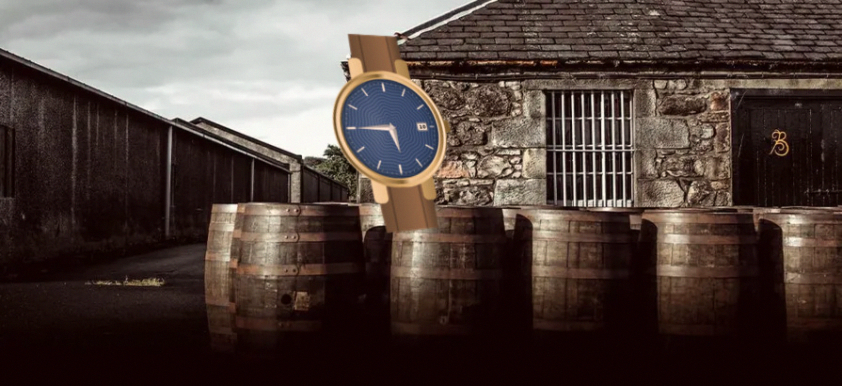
5 h 45 min
